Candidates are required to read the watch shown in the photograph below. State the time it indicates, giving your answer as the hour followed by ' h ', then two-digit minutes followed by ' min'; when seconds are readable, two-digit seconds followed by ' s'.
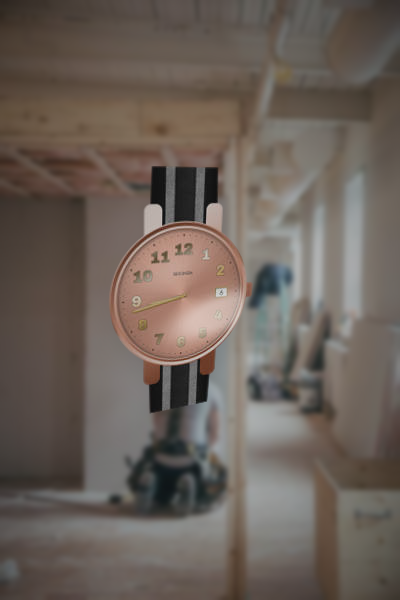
8 h 43 min
